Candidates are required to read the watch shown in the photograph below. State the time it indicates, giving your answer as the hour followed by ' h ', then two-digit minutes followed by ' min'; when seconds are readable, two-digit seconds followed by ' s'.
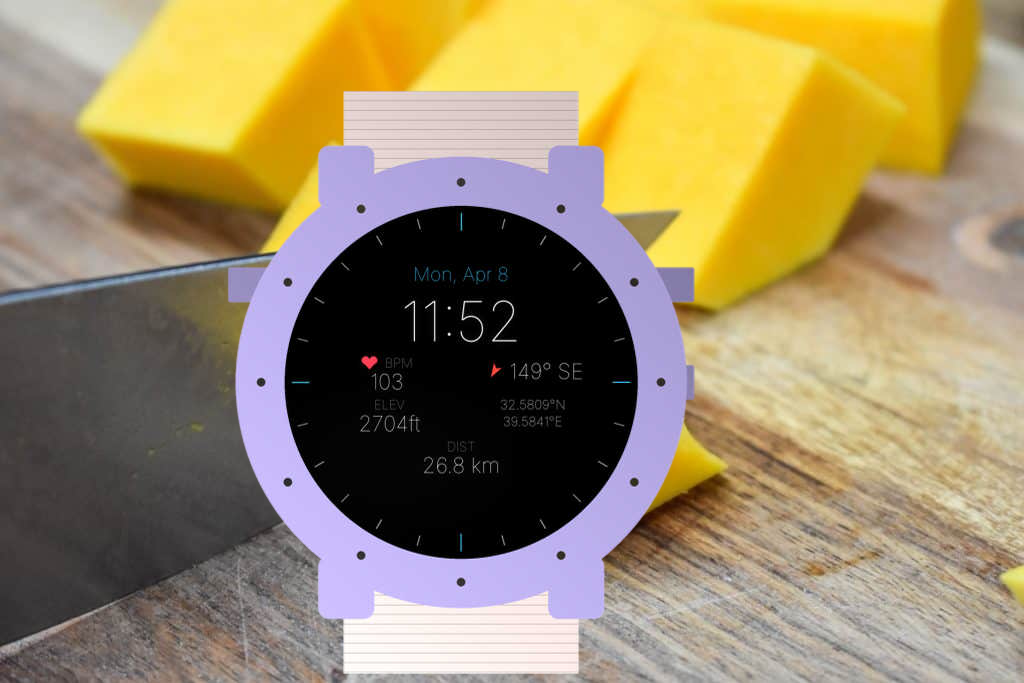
11 h 52 min
